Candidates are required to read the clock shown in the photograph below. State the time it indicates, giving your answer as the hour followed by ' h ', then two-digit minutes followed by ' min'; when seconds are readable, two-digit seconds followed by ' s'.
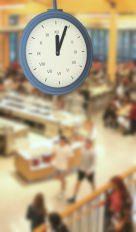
12 h 04 min
